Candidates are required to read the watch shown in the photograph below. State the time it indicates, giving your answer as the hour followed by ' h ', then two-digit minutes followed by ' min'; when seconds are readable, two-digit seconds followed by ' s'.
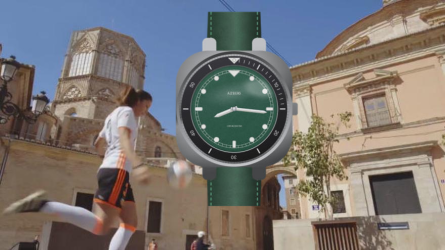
8 h 16 min
